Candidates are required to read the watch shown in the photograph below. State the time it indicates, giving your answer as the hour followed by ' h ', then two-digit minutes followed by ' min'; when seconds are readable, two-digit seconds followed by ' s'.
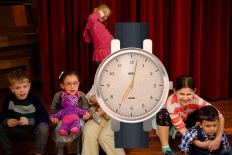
7 h 02 min
